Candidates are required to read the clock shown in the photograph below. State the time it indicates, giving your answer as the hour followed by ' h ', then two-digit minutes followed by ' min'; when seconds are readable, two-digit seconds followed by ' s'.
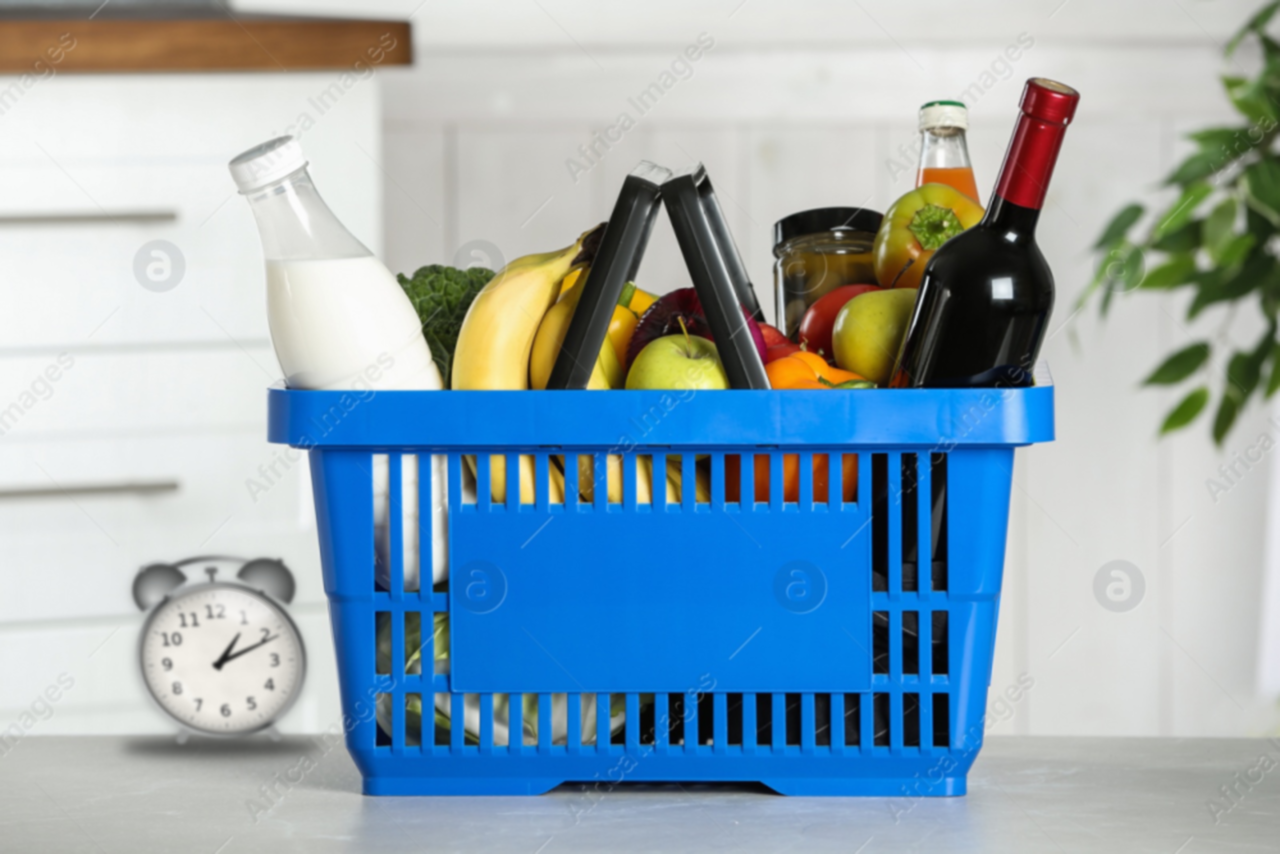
1 h 11 min
